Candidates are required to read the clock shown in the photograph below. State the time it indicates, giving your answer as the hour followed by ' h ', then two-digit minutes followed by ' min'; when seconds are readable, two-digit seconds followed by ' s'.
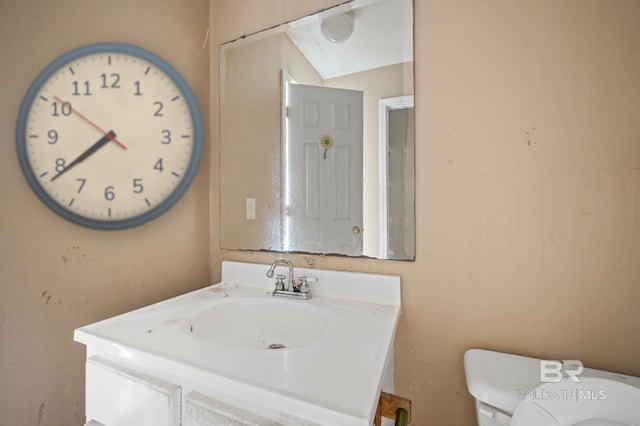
7 h 38 min 51 s
